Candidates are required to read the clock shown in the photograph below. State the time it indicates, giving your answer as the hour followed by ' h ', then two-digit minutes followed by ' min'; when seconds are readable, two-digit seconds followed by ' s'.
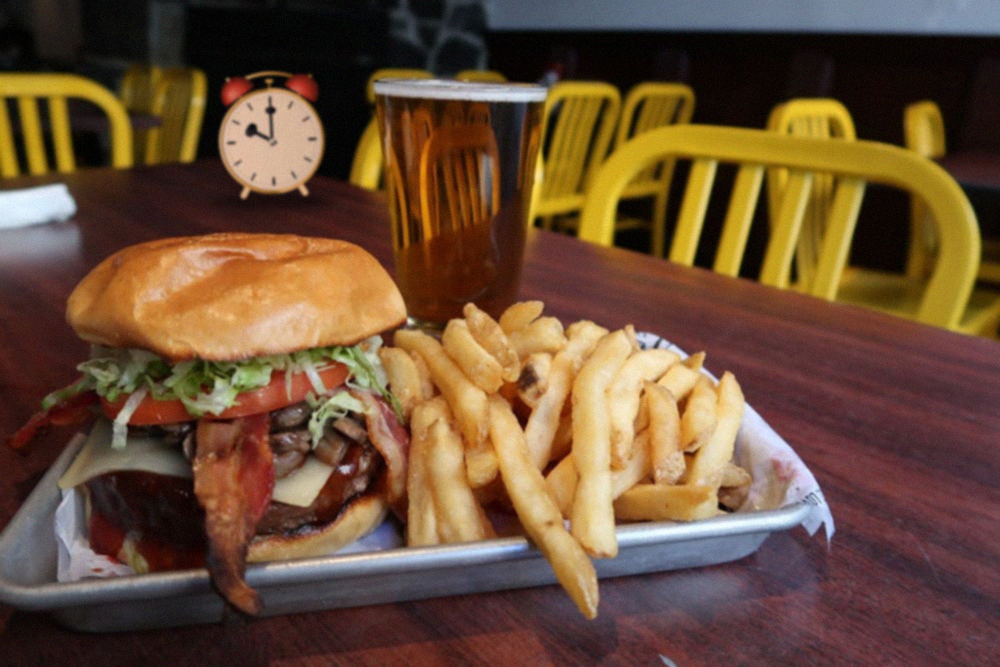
10 h 00 min
